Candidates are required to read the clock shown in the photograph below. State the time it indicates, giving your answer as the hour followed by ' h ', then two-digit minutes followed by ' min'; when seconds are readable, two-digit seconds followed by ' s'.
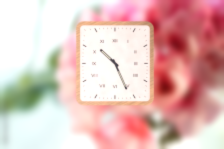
10 h 26 min
